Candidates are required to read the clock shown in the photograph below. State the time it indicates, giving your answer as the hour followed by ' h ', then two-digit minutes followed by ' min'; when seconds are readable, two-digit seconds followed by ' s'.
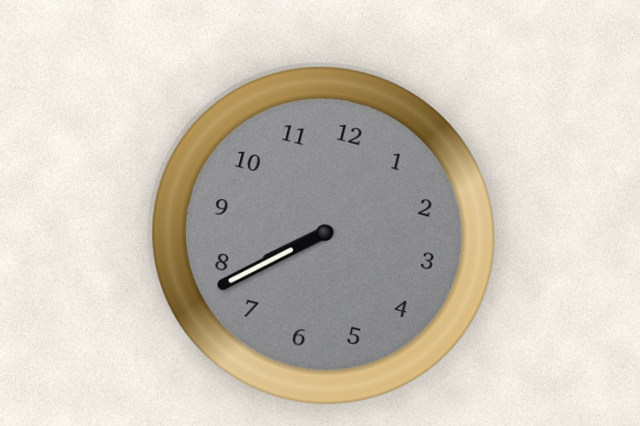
7 h 38 min
